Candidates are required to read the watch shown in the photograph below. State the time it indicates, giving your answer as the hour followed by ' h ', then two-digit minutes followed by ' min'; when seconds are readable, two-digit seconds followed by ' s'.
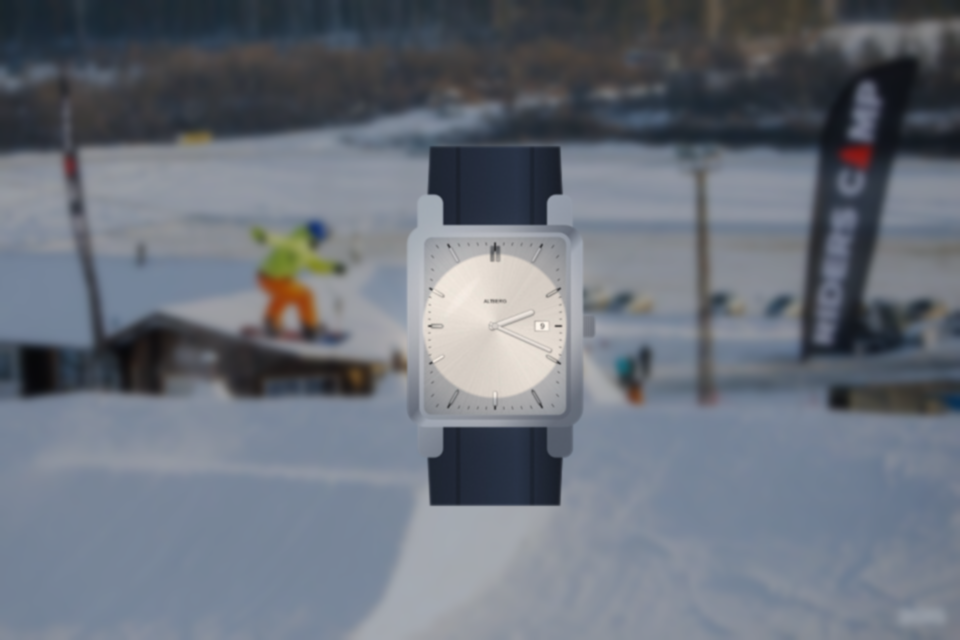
2 h 19 min
